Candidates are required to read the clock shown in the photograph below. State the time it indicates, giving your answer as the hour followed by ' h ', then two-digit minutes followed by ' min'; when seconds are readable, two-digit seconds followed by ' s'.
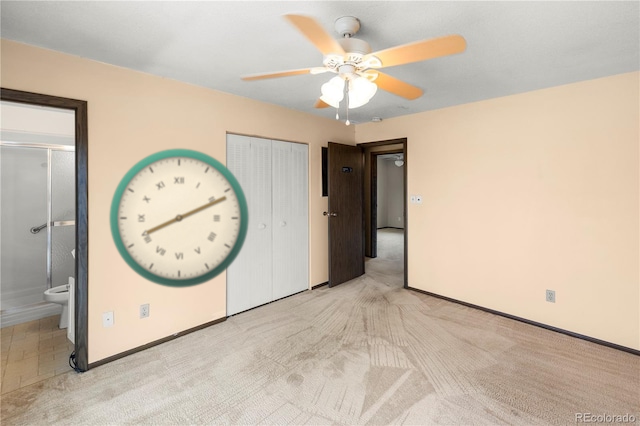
8 h 11 min
